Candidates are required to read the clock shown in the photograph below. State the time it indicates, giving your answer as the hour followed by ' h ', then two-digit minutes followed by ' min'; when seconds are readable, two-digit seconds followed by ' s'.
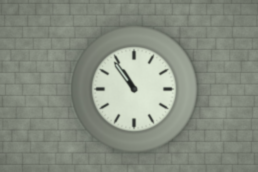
10 h 54 min
